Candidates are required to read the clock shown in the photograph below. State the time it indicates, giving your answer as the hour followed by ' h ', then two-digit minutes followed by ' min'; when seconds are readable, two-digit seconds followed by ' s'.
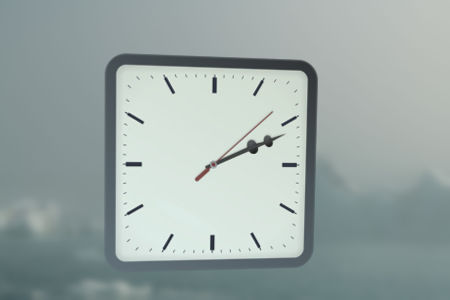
2 h 11 min 08 s
